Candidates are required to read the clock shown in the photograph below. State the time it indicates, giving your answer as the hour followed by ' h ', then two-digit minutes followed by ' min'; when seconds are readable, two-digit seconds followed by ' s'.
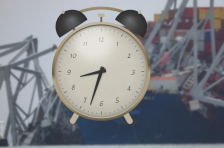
8 h 33 min
